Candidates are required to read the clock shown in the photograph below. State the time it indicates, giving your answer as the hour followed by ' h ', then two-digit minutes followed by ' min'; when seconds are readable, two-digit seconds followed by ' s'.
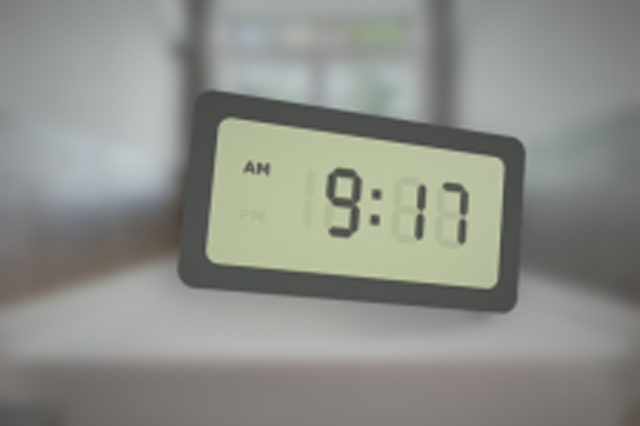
9 h 17 min
